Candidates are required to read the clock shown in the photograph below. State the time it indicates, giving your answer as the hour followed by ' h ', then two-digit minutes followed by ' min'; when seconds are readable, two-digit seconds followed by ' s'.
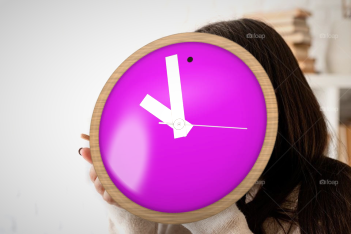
9 h 57 min 15 s
